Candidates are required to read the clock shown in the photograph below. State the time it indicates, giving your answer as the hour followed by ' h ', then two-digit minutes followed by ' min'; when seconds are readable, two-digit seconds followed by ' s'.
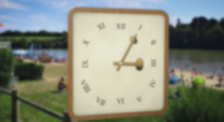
3 h 05 min
